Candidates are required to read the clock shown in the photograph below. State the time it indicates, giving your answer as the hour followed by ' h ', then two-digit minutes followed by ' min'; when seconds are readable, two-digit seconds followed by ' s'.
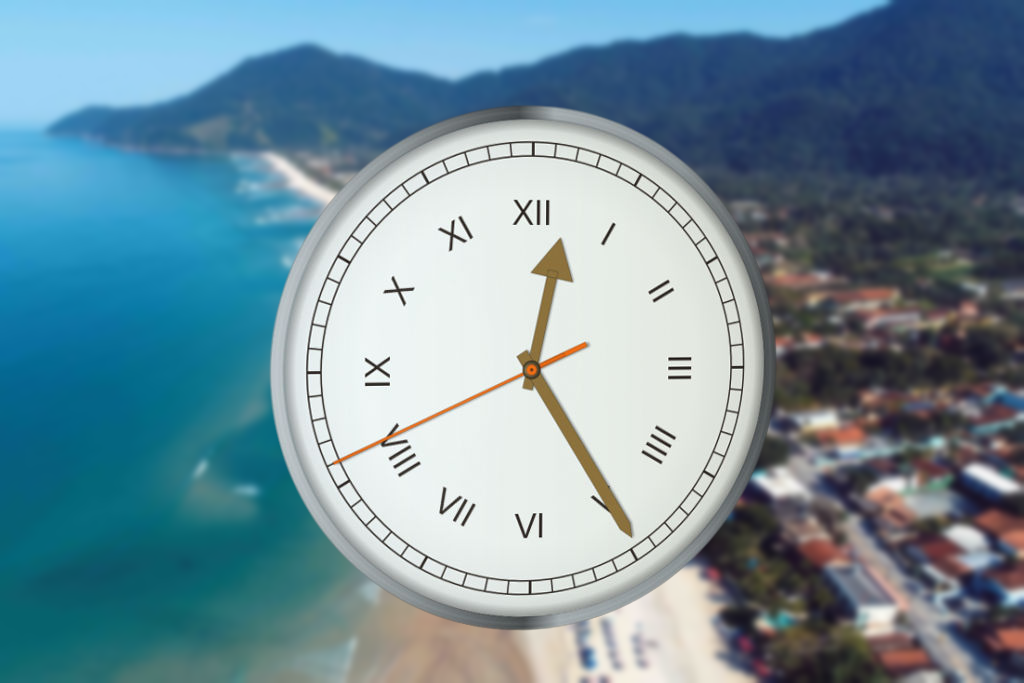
12 h 24 min 41 s
